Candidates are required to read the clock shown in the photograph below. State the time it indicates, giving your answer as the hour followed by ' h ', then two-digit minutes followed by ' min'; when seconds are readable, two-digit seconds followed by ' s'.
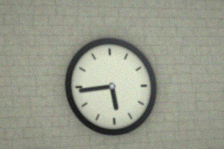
5 h 44 min
